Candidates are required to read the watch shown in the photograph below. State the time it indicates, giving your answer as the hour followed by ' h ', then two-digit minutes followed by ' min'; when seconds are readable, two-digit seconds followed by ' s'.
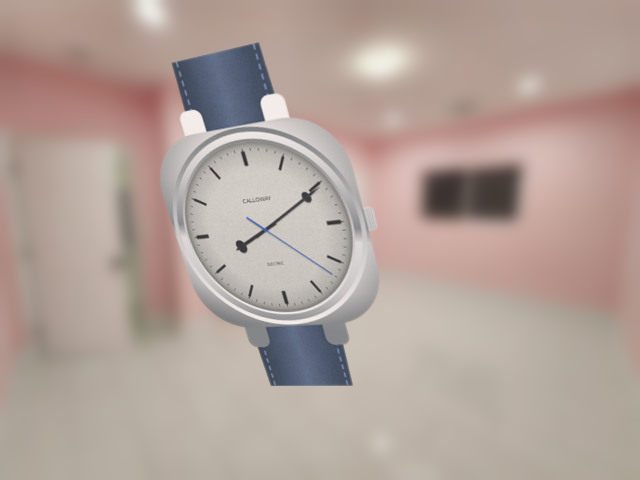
8 h 10 min 22 s
